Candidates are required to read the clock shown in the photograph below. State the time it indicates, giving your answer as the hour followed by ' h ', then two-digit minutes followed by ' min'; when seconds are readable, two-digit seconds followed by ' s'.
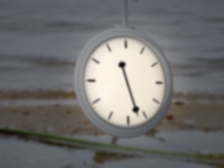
11 h 27 min
